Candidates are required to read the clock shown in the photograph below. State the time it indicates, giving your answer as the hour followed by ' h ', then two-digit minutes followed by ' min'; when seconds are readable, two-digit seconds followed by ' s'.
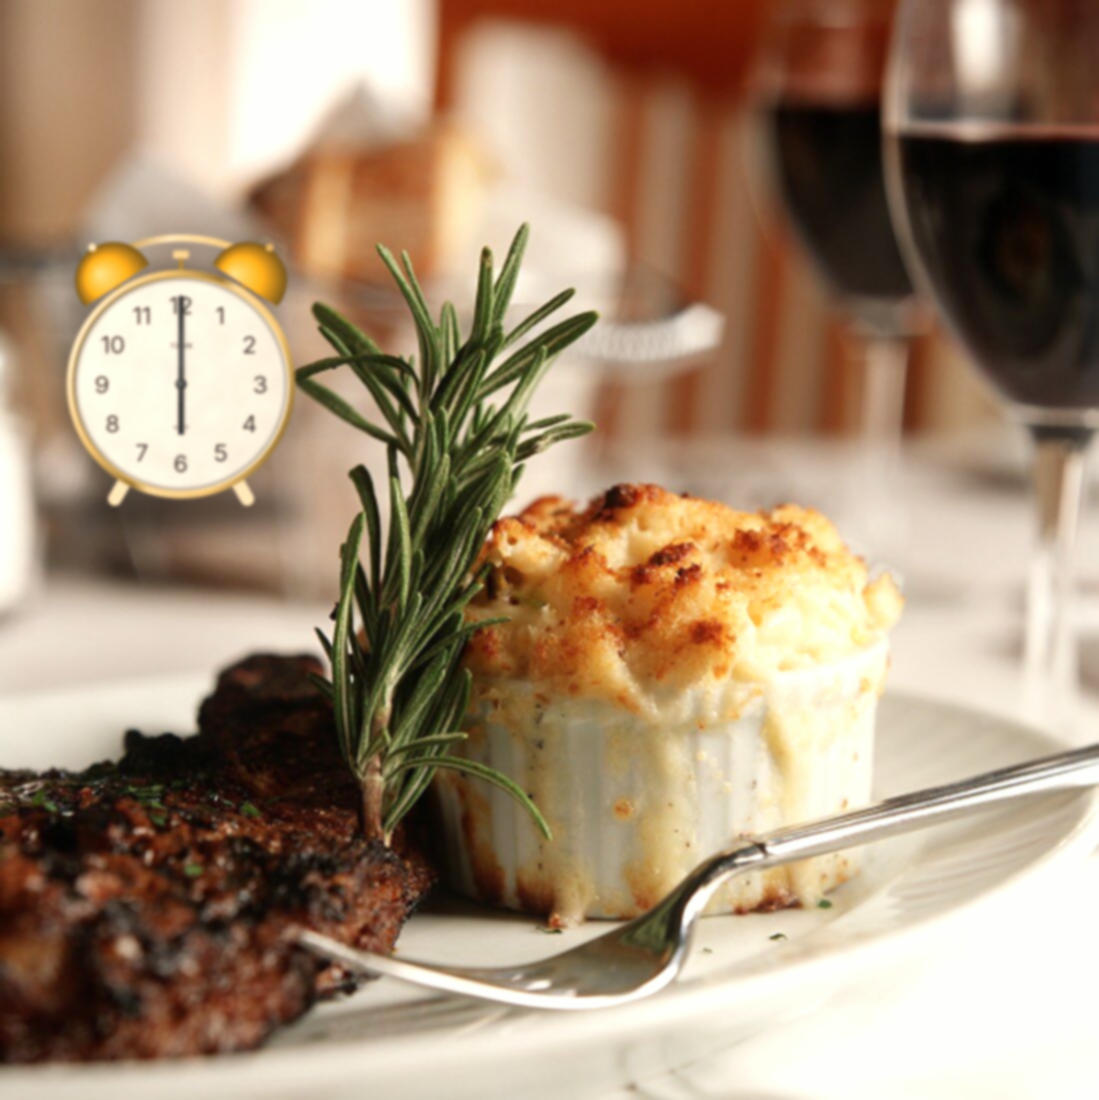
6 h 00 min
